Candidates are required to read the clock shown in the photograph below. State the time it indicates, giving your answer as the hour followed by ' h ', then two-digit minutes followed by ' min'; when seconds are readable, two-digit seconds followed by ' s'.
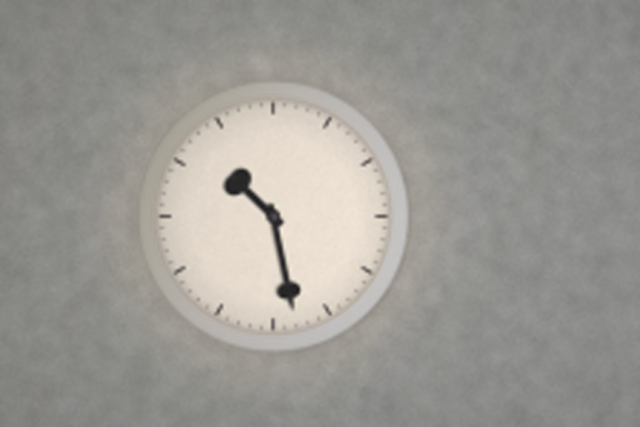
10 h 28 min
